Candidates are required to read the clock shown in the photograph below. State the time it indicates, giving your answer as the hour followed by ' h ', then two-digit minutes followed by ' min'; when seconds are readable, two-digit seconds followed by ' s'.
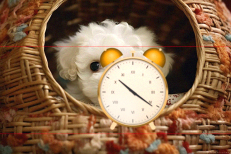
10 h 21 min
